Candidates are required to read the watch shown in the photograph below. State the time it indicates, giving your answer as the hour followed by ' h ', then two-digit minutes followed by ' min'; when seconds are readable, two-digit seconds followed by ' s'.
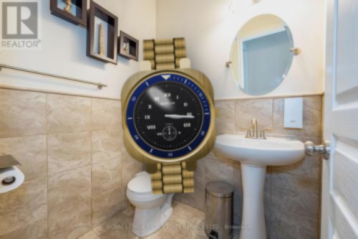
3 h 16 min
